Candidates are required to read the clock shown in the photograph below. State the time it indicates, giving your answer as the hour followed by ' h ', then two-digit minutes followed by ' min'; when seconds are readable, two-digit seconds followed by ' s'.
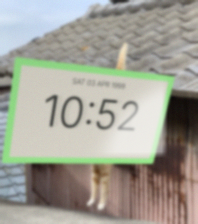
10 h 52 min
